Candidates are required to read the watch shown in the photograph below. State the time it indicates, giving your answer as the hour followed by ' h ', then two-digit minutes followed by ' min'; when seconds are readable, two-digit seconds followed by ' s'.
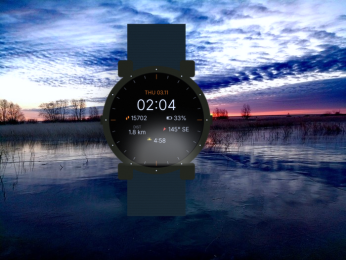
2 h 04 min
